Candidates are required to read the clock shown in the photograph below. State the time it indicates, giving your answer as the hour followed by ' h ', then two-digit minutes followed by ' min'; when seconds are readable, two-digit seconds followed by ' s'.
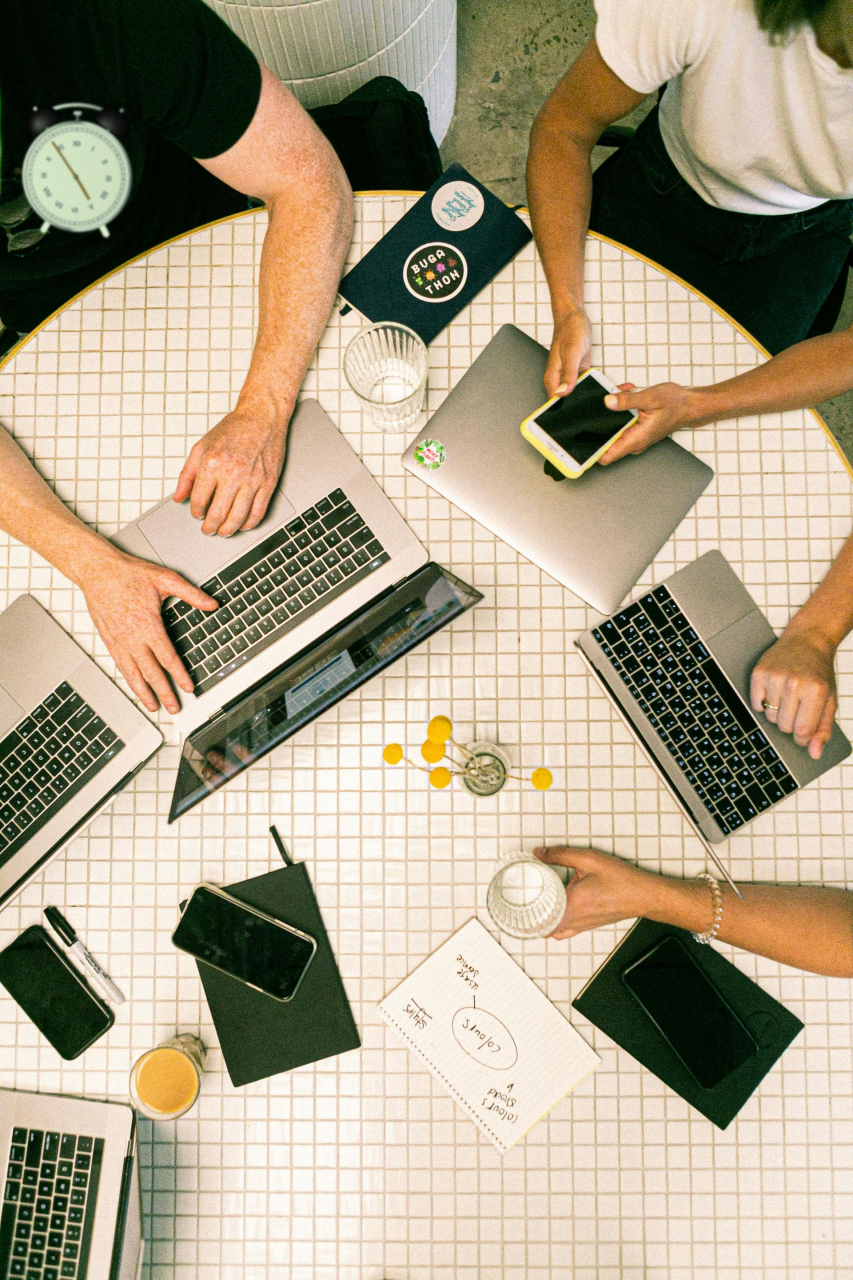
4 h 54 min
